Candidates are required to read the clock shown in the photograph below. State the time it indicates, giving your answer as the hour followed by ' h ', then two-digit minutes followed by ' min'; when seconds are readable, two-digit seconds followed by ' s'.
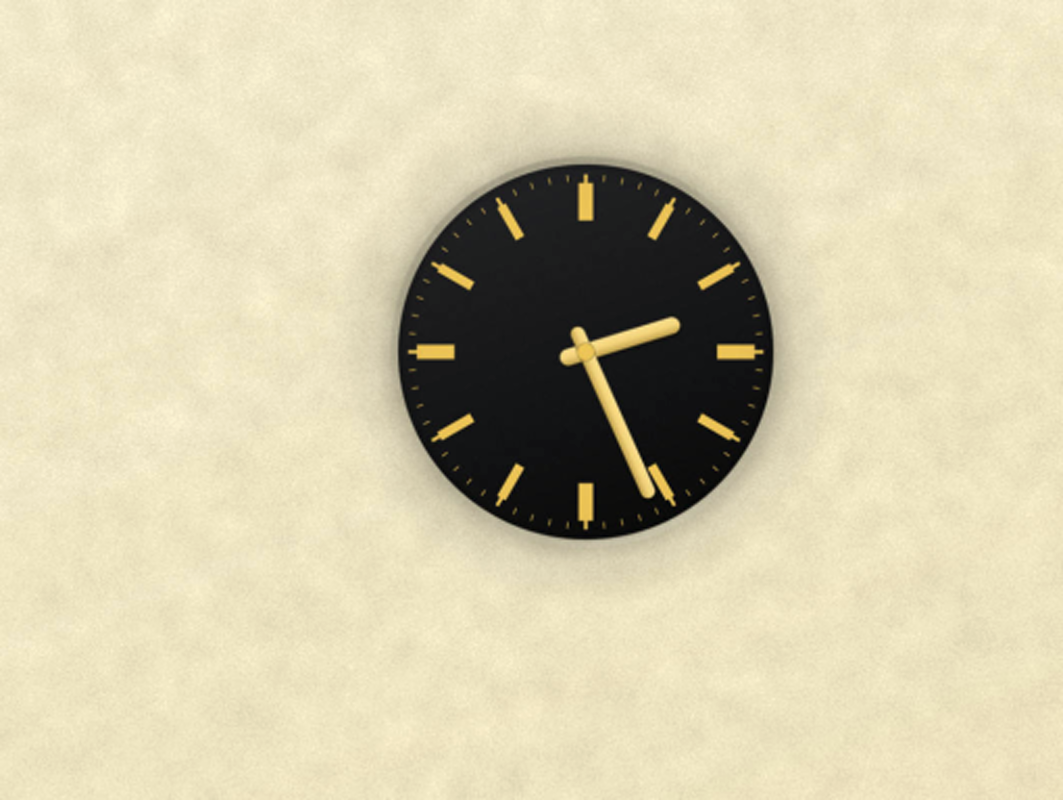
2 h 26 min
